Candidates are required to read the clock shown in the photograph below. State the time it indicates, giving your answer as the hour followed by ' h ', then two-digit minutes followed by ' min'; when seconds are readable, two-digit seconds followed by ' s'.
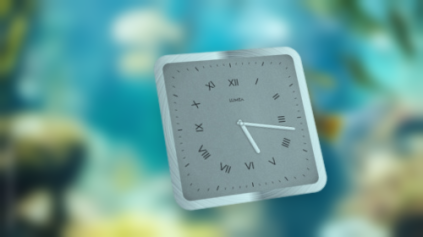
5 h 17 min
